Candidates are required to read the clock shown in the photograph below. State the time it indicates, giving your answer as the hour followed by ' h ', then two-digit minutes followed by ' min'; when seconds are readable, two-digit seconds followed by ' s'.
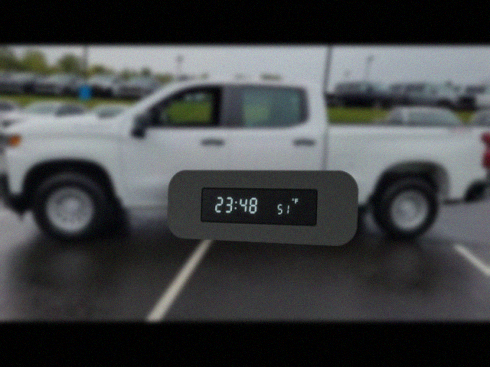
23 h 48 min
